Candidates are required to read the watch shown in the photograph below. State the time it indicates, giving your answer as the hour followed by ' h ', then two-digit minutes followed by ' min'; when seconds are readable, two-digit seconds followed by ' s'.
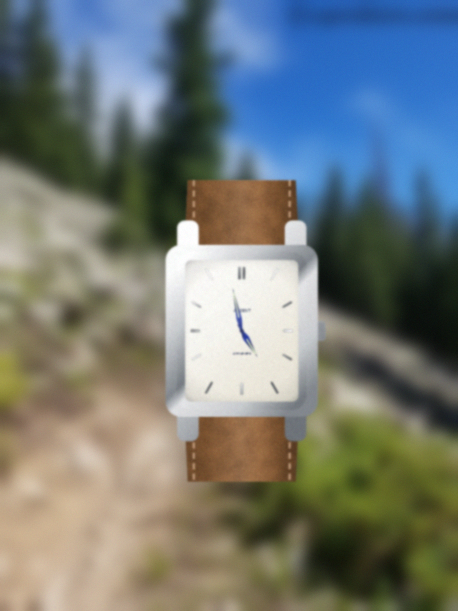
4 h 58 min
